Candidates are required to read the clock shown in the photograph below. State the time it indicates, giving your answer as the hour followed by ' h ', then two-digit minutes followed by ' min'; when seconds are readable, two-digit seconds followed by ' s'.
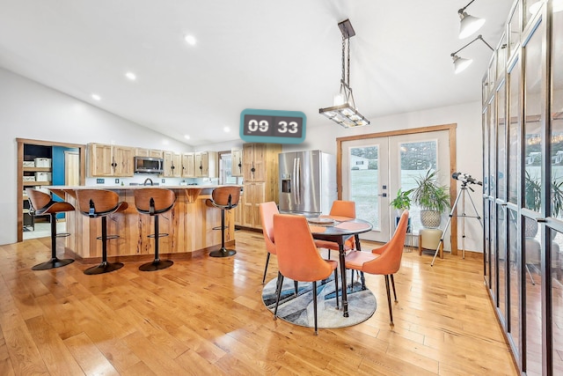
9 h 33 min
